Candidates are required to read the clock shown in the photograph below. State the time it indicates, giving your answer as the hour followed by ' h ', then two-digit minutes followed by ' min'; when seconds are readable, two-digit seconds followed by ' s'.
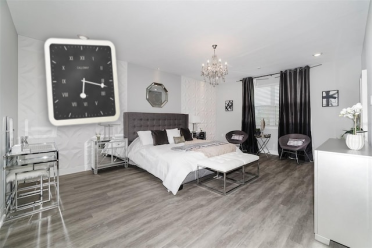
6 h 17 min
